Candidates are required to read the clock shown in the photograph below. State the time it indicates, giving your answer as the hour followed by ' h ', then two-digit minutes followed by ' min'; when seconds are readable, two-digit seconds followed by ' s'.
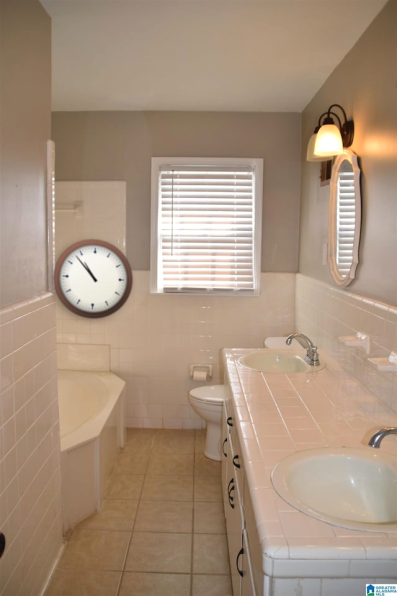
10 h 53 min
